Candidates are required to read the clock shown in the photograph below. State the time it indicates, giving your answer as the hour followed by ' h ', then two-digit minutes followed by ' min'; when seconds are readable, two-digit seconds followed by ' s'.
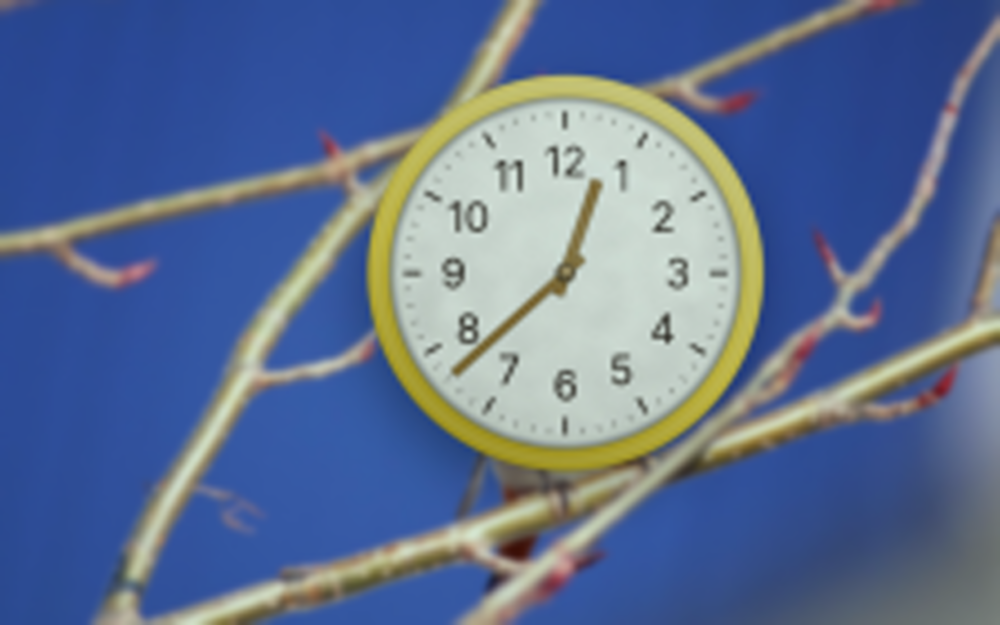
12 h 38 min
